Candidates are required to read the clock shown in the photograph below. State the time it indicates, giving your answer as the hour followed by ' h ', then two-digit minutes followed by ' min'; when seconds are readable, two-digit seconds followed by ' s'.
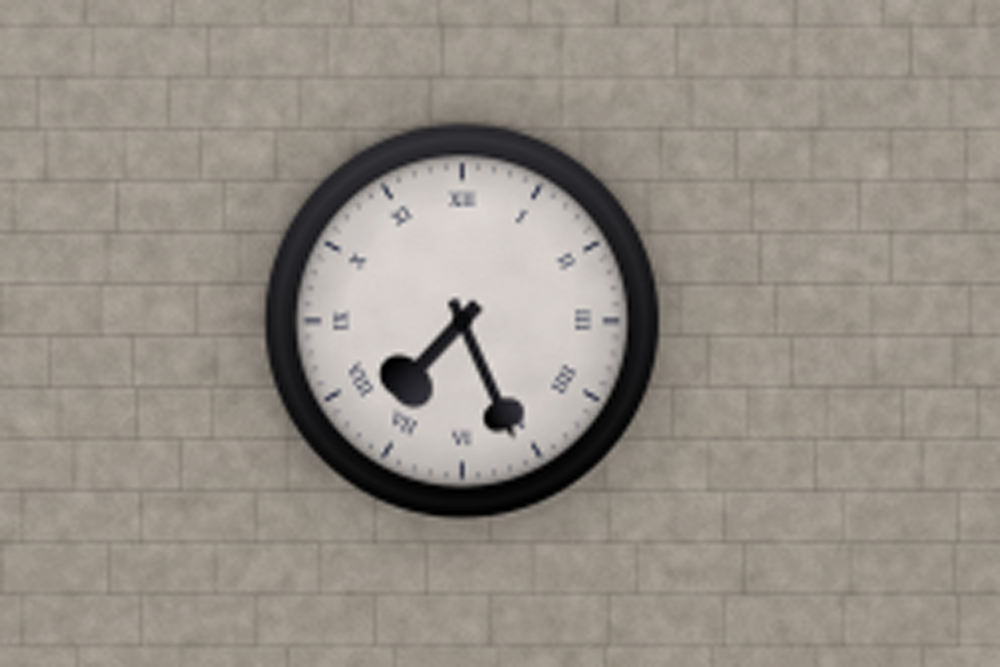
7 h 26 min
